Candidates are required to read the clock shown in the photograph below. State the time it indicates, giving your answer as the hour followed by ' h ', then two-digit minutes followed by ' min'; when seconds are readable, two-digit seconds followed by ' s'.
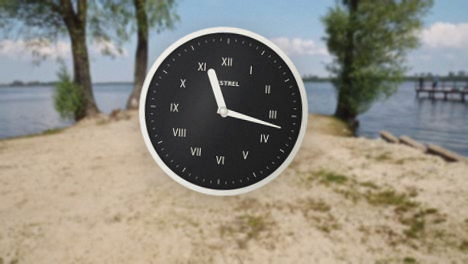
11 h 17 min
